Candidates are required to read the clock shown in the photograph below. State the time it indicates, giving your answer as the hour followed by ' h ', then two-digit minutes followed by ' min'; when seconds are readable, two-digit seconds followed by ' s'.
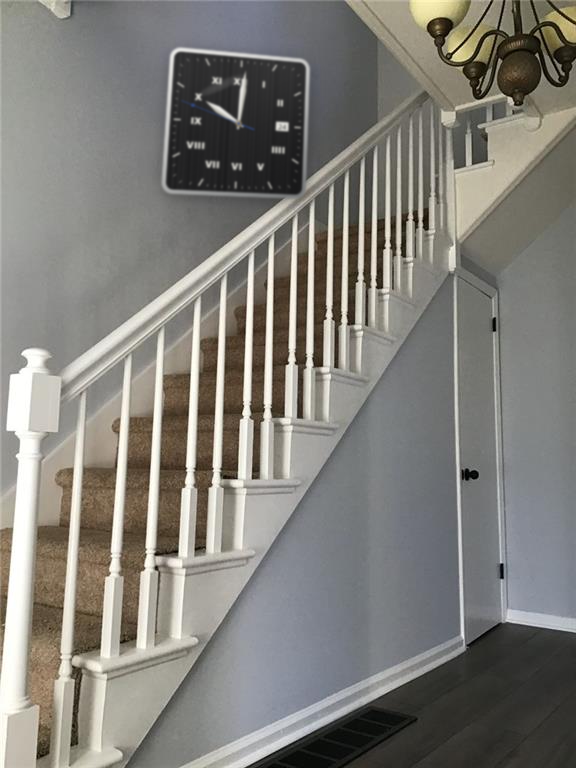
10 h 00 min 48 s
